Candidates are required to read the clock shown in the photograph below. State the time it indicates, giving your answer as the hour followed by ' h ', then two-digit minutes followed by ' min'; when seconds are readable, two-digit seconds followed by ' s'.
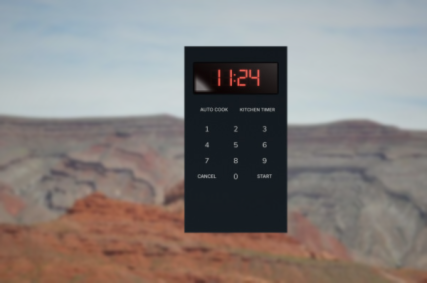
11 h 24 min
